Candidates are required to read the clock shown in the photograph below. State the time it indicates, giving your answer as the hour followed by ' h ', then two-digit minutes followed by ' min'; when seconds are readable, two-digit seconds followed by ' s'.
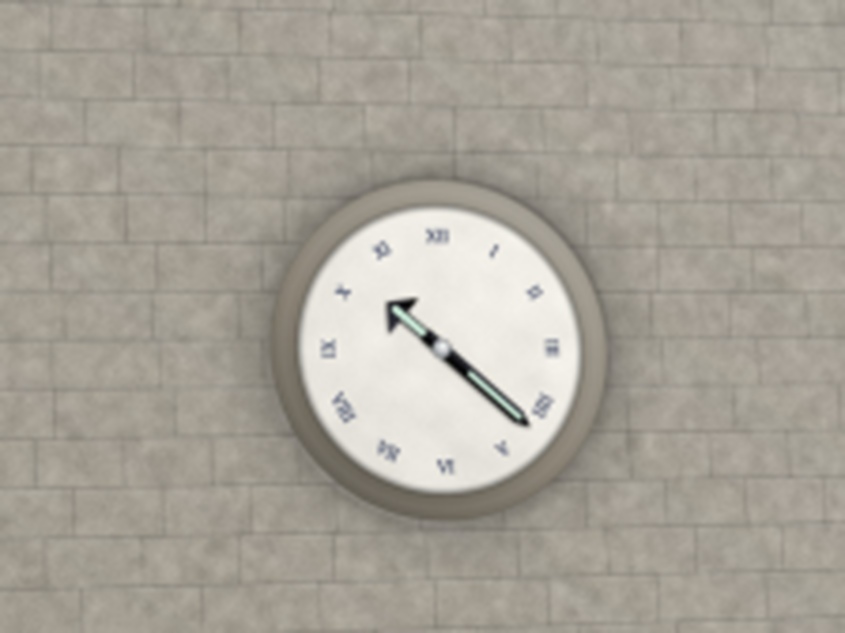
10 h 22 min
